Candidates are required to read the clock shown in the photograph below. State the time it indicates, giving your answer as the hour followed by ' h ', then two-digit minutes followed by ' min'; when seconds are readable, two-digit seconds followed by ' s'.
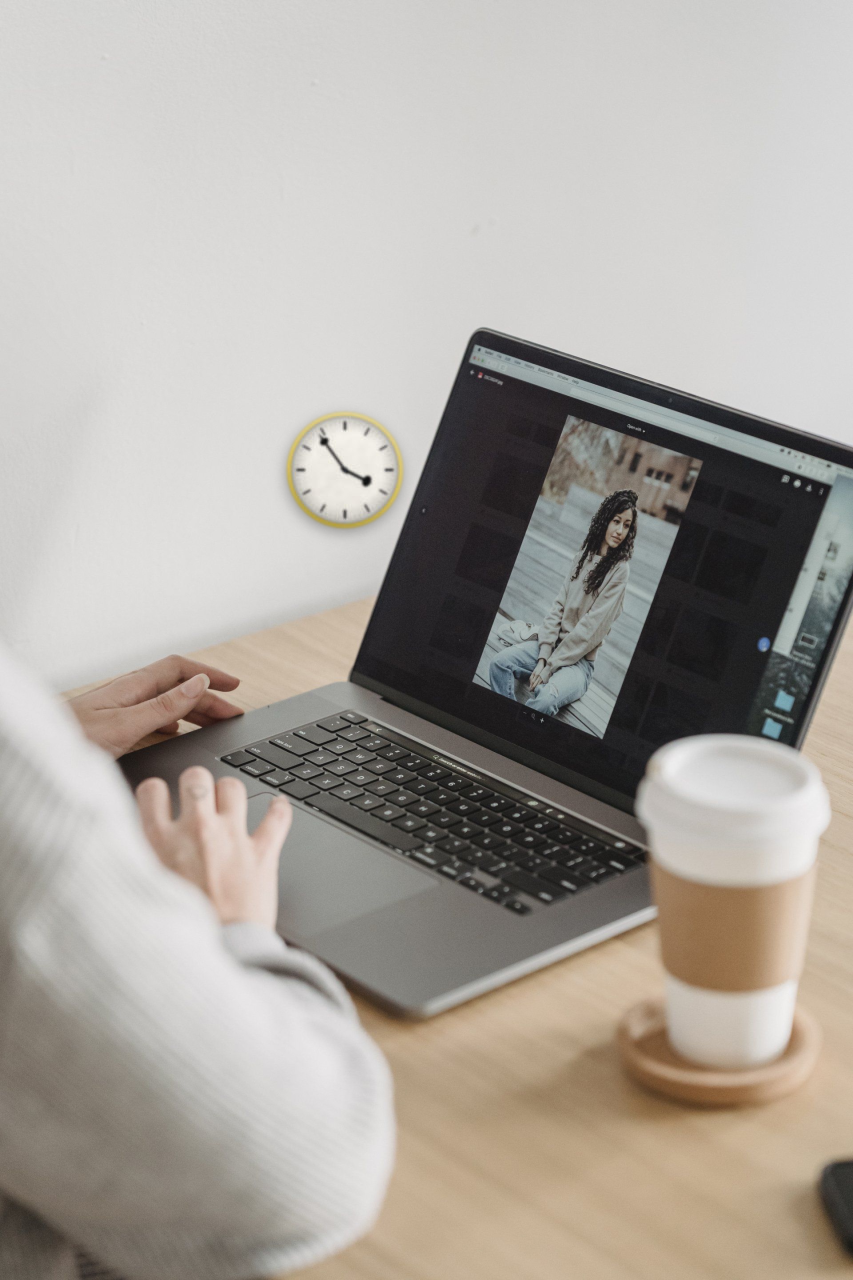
3 h 54 min
